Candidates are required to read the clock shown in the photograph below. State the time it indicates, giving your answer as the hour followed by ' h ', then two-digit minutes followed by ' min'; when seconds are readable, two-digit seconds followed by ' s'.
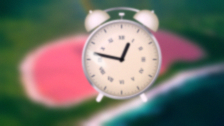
12 h 47 min
